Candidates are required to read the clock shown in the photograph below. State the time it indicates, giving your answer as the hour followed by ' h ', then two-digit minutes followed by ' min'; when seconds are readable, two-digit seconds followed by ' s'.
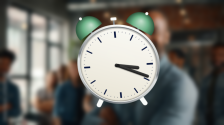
3 h 19 min
